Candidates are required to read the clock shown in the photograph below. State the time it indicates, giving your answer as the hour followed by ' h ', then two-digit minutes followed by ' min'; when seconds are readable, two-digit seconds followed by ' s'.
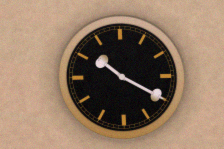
10 h 20 min
